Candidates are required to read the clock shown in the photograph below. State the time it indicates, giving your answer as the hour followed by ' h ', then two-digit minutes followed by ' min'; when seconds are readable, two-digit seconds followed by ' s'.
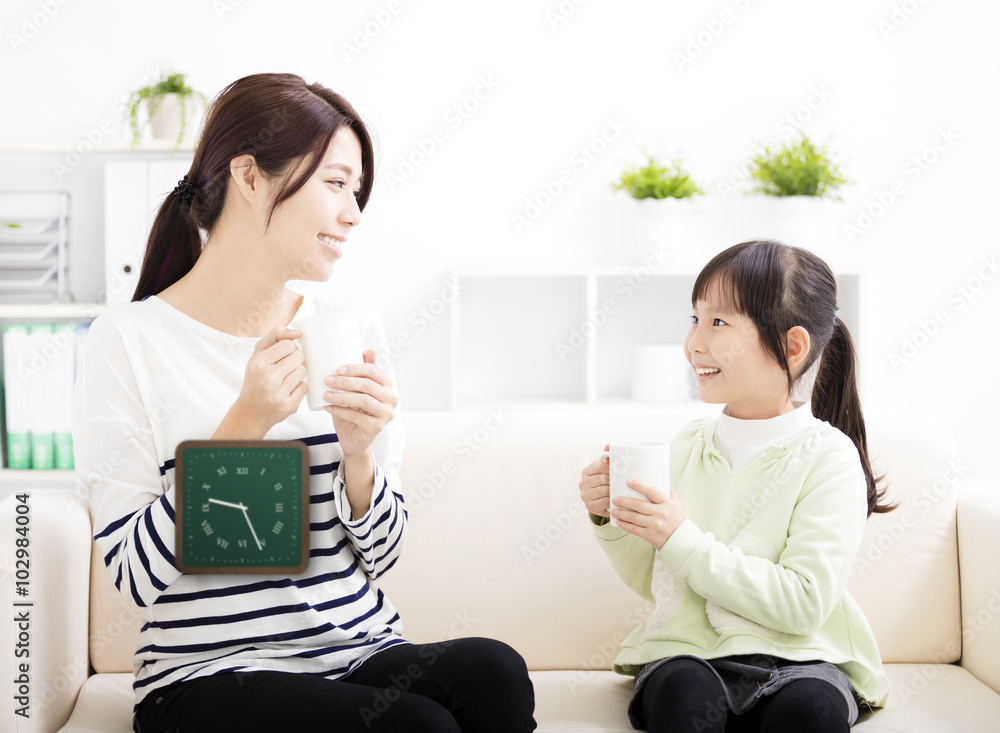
9 h 26 min
